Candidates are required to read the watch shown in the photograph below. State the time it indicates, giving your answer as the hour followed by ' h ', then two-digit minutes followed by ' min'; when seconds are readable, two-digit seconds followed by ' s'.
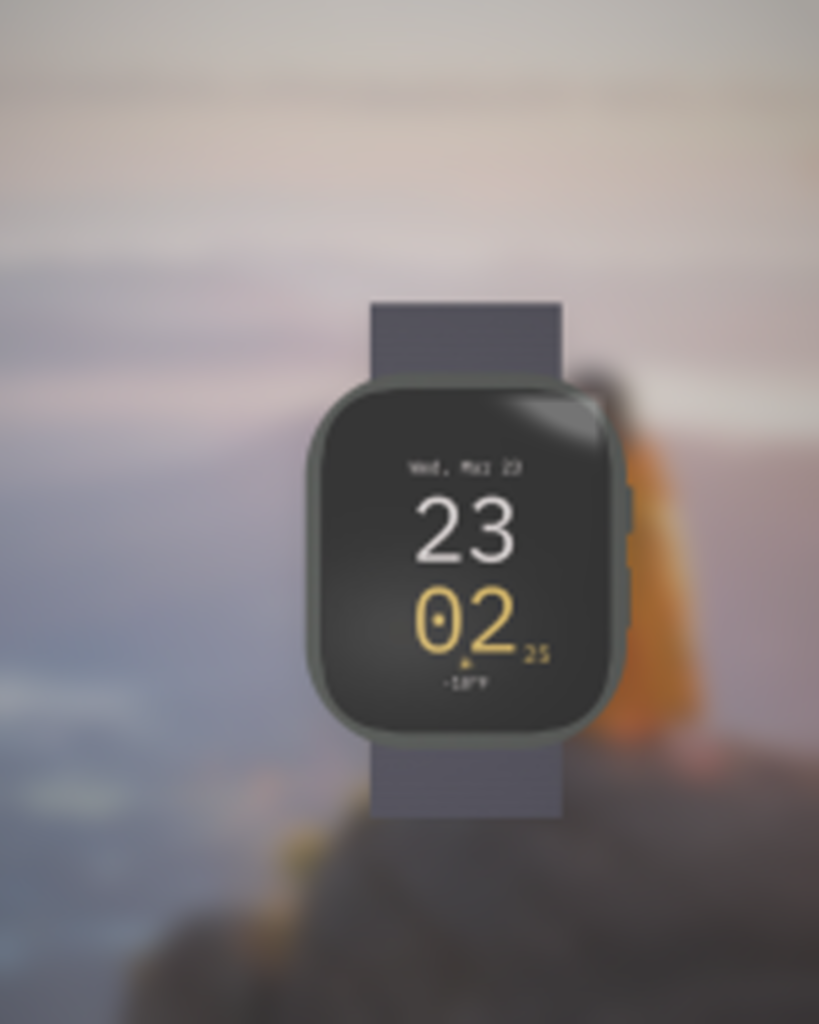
23 h 02 min
